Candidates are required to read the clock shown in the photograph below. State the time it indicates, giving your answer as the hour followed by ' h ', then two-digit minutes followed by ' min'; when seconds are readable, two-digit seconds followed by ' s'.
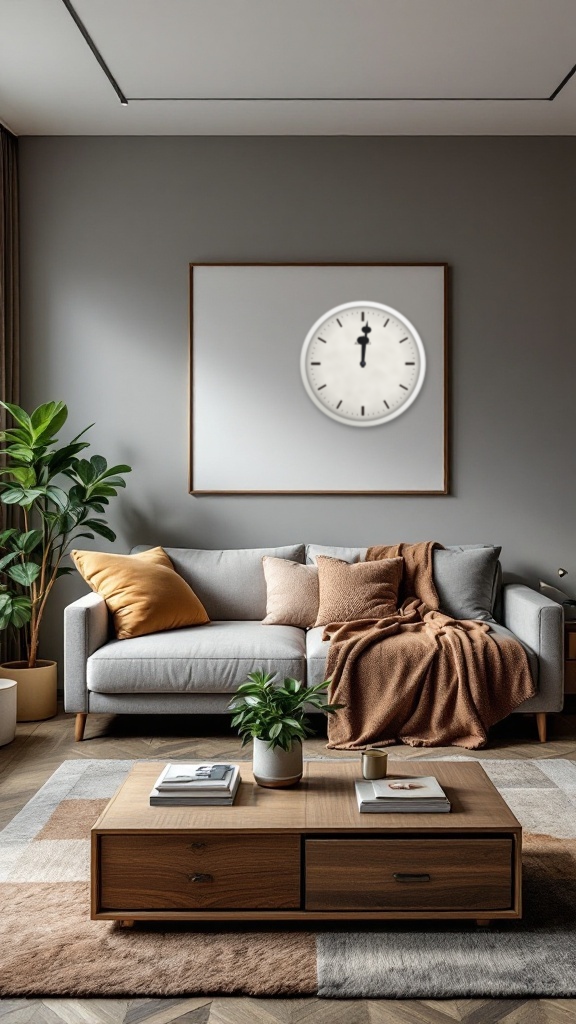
12 h 01 min
